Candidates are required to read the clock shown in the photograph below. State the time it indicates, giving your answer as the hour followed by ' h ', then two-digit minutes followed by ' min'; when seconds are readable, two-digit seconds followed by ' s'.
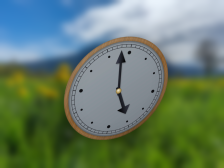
4 h 58 min
